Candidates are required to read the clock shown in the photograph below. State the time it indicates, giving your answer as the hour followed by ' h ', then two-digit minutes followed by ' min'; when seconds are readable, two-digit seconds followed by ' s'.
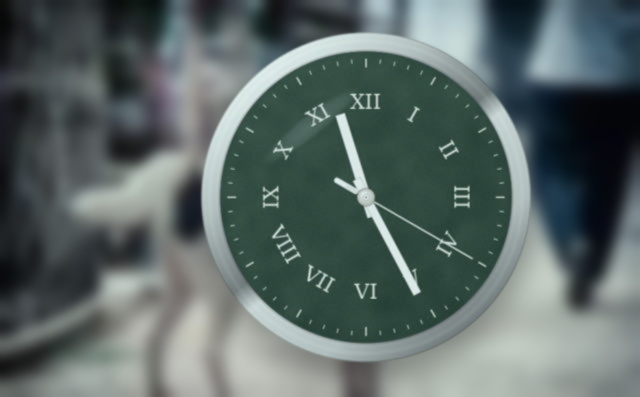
11 h 25 min 20 s
